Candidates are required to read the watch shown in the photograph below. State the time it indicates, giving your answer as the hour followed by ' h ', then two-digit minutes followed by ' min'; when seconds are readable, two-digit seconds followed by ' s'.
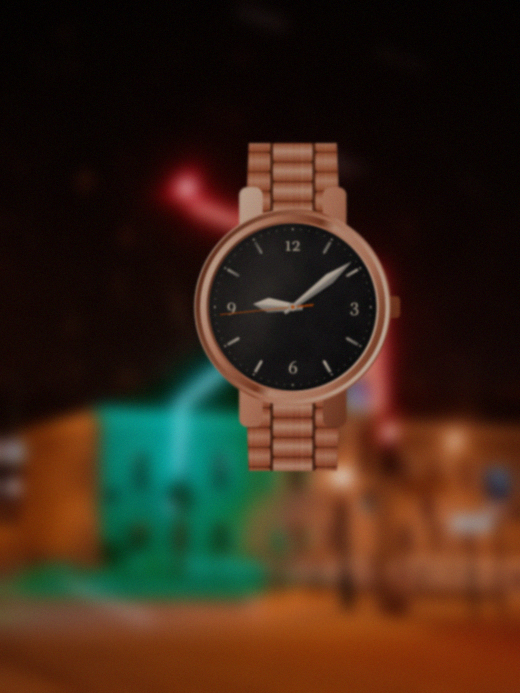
9 h 08 min 44 s
